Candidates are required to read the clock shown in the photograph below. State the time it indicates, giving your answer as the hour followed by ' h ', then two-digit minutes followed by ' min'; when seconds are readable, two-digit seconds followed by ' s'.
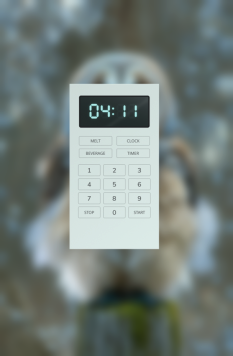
4 h 11 min
